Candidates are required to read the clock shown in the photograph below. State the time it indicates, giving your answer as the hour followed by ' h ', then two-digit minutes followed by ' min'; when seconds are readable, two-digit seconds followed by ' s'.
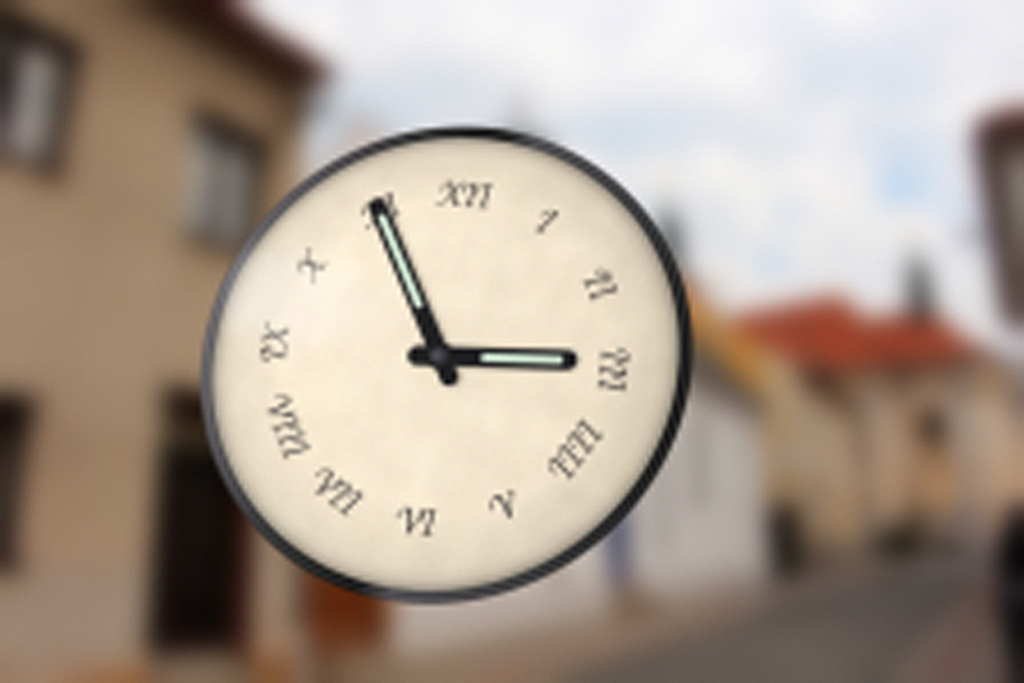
2 h 55 min
